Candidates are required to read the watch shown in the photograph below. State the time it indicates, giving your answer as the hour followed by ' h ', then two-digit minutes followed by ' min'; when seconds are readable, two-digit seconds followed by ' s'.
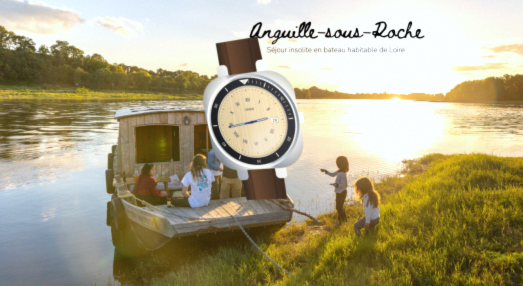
2 h 44 min
